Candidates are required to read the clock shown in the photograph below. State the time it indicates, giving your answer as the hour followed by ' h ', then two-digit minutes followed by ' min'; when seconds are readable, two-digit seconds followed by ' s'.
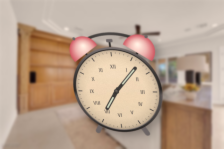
7 h 07 min
